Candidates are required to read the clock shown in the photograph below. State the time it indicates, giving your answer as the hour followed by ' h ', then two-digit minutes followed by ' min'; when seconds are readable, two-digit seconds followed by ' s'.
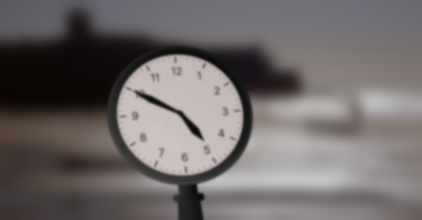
4 h 50 min
